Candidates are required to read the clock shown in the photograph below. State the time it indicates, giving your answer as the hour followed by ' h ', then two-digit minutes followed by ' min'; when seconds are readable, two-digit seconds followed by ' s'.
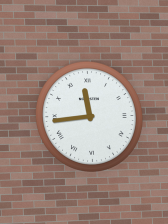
11 h 44 min
